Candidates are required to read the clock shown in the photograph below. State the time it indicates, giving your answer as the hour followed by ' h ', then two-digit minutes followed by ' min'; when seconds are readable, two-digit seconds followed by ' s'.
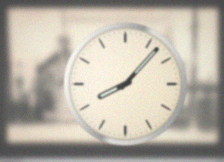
8 h 07 min
